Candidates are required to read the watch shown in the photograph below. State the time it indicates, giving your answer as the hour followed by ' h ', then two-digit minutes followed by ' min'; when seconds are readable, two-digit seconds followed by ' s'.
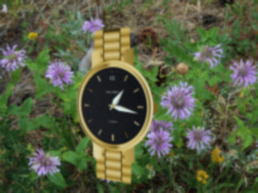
1 h 17 min
